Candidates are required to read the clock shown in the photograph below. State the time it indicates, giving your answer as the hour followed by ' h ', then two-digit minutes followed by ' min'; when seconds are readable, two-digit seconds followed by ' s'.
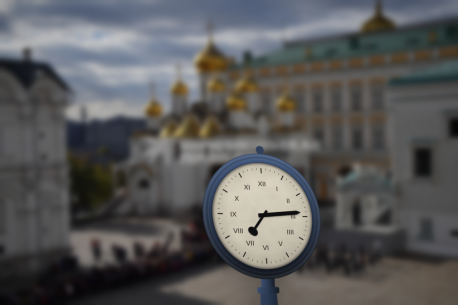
7 h 14 min
